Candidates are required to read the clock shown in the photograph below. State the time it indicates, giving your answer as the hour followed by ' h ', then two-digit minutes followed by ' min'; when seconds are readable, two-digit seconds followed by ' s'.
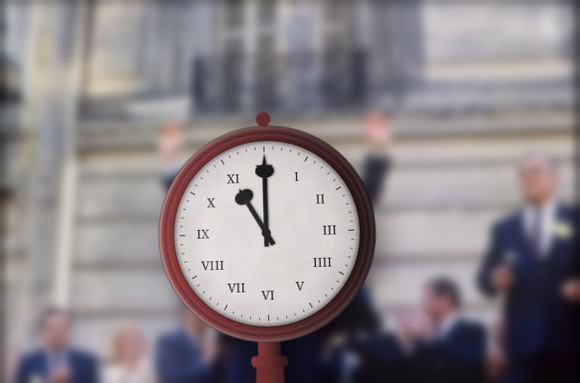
11 h 00 min
